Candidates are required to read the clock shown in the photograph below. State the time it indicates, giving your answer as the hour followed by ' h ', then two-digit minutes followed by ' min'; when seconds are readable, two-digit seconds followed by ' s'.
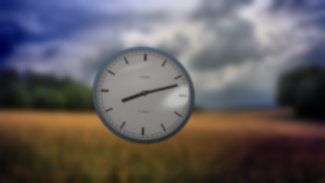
8 h 12 min
